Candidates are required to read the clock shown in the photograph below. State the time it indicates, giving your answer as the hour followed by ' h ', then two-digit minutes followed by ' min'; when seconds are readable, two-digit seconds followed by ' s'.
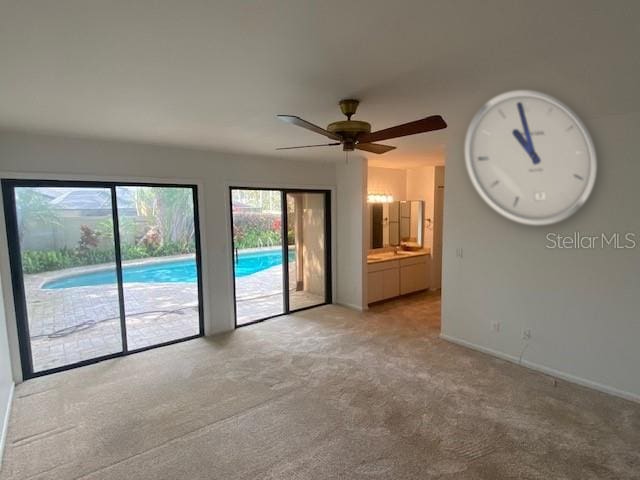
10 h 59 min
